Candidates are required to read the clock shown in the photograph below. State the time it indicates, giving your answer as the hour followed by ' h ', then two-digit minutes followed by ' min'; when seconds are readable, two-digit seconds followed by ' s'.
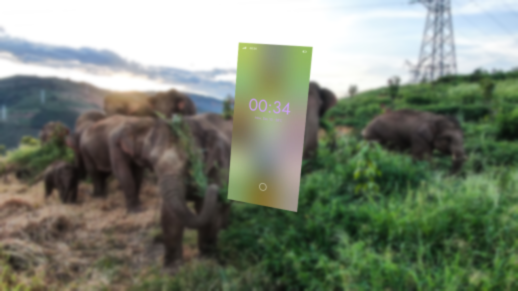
0 h 34 min
